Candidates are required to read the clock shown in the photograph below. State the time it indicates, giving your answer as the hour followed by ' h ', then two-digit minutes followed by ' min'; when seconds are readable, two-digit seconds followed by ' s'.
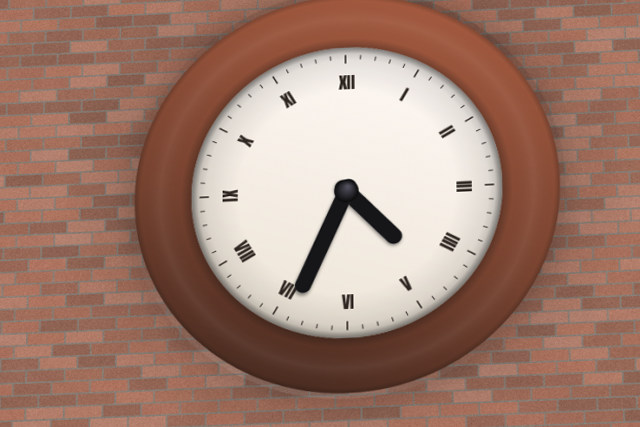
4 h 34 min
